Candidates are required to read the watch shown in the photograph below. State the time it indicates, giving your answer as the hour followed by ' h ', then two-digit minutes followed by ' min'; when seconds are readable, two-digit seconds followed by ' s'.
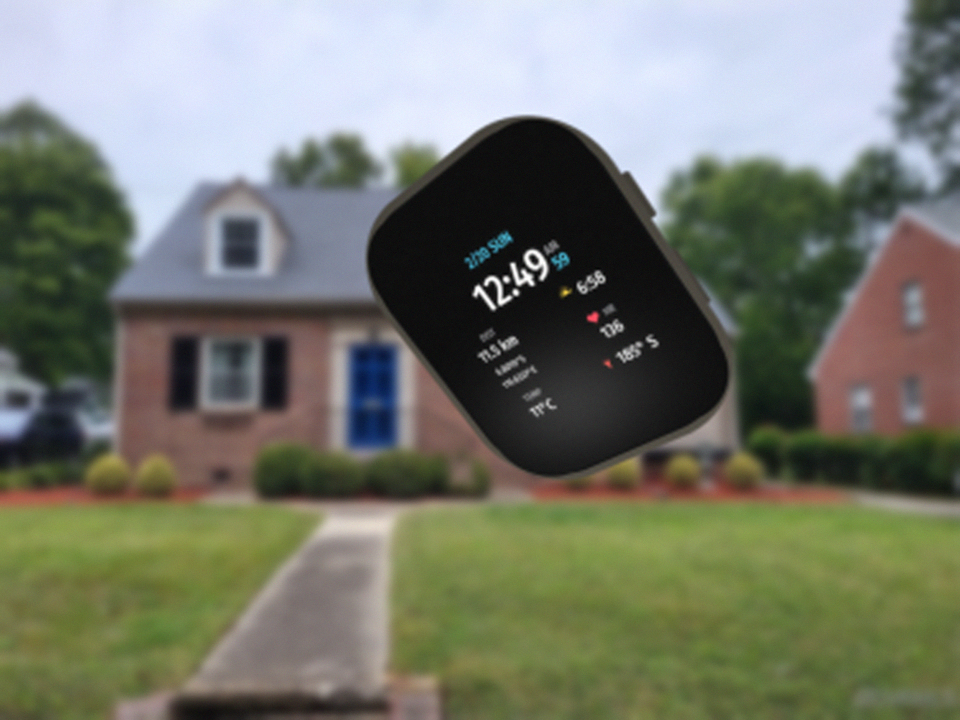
12 h 49 min
